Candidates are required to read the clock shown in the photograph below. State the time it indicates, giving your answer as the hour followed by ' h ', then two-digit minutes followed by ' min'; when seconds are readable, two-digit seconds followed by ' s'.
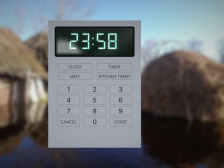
23 h 58 min
